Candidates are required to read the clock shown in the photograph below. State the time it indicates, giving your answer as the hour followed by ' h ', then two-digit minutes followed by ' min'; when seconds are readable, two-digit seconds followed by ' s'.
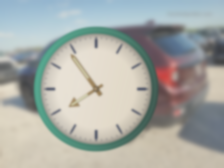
7 h 54 min
